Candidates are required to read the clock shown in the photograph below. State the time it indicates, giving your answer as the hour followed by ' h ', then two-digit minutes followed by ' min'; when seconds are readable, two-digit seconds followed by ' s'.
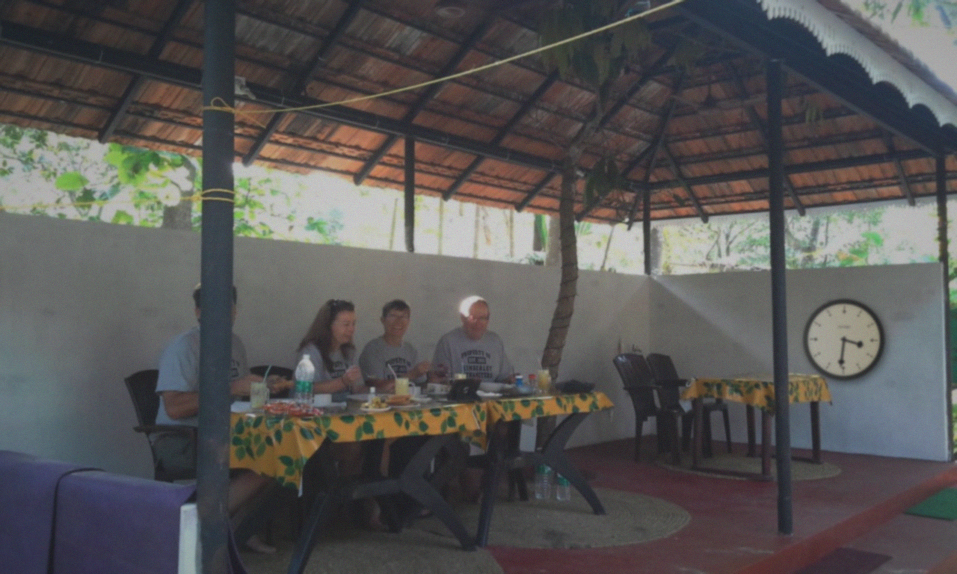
3 h 31 min
